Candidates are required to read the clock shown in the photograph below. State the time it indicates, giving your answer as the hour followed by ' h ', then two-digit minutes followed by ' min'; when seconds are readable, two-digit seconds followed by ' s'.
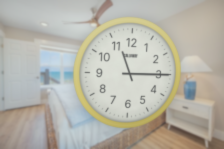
11 h 15 min
